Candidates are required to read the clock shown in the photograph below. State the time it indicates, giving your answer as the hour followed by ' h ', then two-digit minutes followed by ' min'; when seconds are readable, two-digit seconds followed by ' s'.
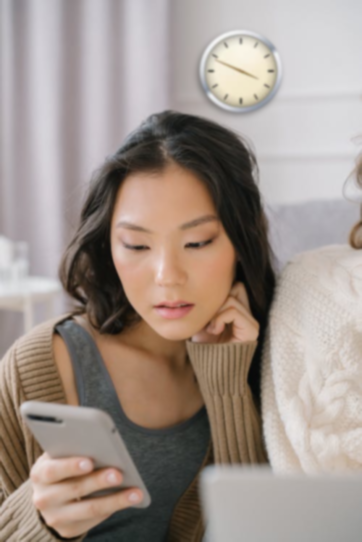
3 h 49 min
